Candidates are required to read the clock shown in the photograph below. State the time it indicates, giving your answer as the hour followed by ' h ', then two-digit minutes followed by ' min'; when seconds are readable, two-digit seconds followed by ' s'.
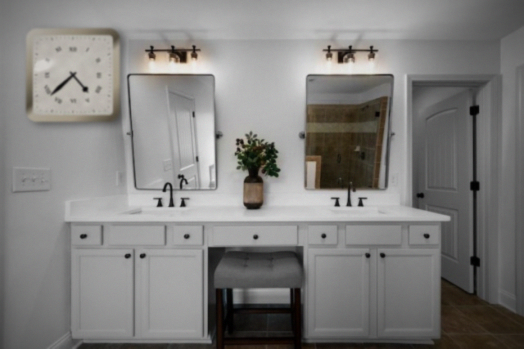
4 h 38 min
